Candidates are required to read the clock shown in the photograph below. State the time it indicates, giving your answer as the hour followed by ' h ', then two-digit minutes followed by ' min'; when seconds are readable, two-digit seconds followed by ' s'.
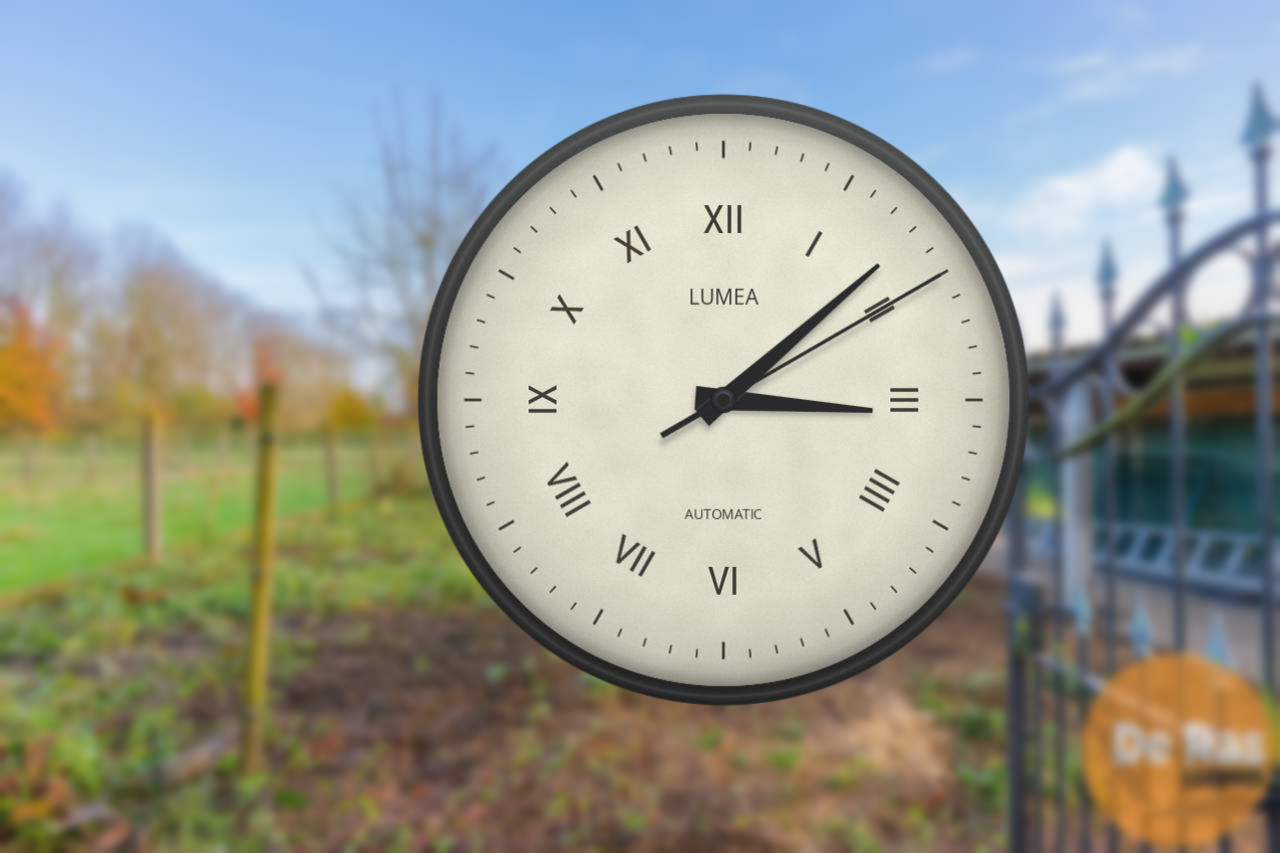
3 h 08 min 10 s
